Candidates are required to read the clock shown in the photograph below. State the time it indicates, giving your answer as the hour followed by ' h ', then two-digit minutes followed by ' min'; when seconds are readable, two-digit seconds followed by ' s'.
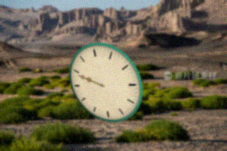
9 h 49 min
